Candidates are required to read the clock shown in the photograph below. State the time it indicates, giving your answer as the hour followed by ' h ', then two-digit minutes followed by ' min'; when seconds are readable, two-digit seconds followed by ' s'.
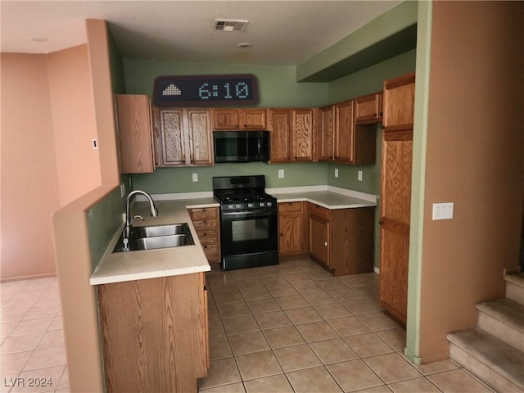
6 h 10 min
